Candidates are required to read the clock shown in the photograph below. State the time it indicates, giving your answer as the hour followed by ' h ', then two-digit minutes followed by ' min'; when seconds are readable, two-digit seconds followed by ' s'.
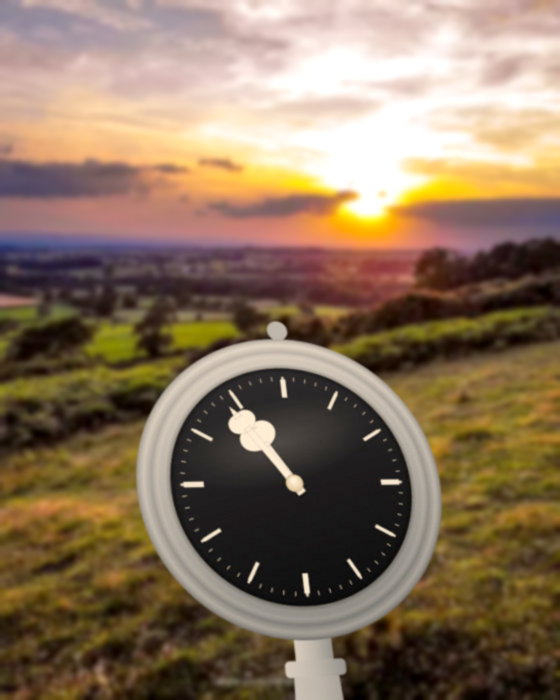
10 h 54 min
